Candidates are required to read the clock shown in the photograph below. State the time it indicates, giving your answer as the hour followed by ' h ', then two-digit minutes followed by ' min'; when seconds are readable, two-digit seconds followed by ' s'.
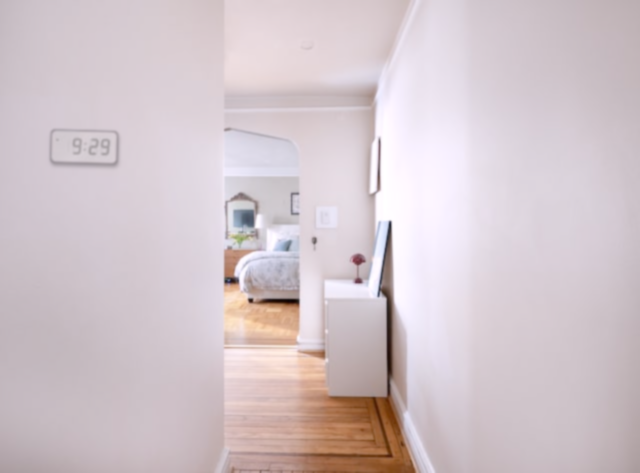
9 h 29 min
